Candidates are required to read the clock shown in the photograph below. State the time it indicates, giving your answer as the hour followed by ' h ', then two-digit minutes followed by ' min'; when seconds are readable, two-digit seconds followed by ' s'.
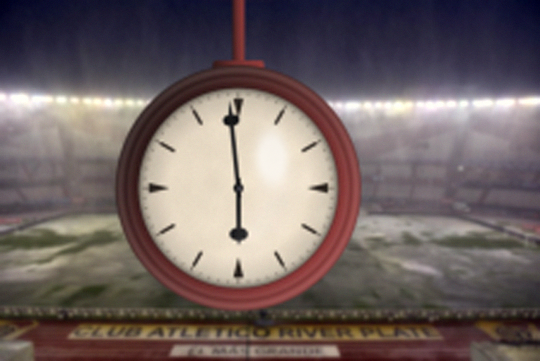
5 h 59 min
